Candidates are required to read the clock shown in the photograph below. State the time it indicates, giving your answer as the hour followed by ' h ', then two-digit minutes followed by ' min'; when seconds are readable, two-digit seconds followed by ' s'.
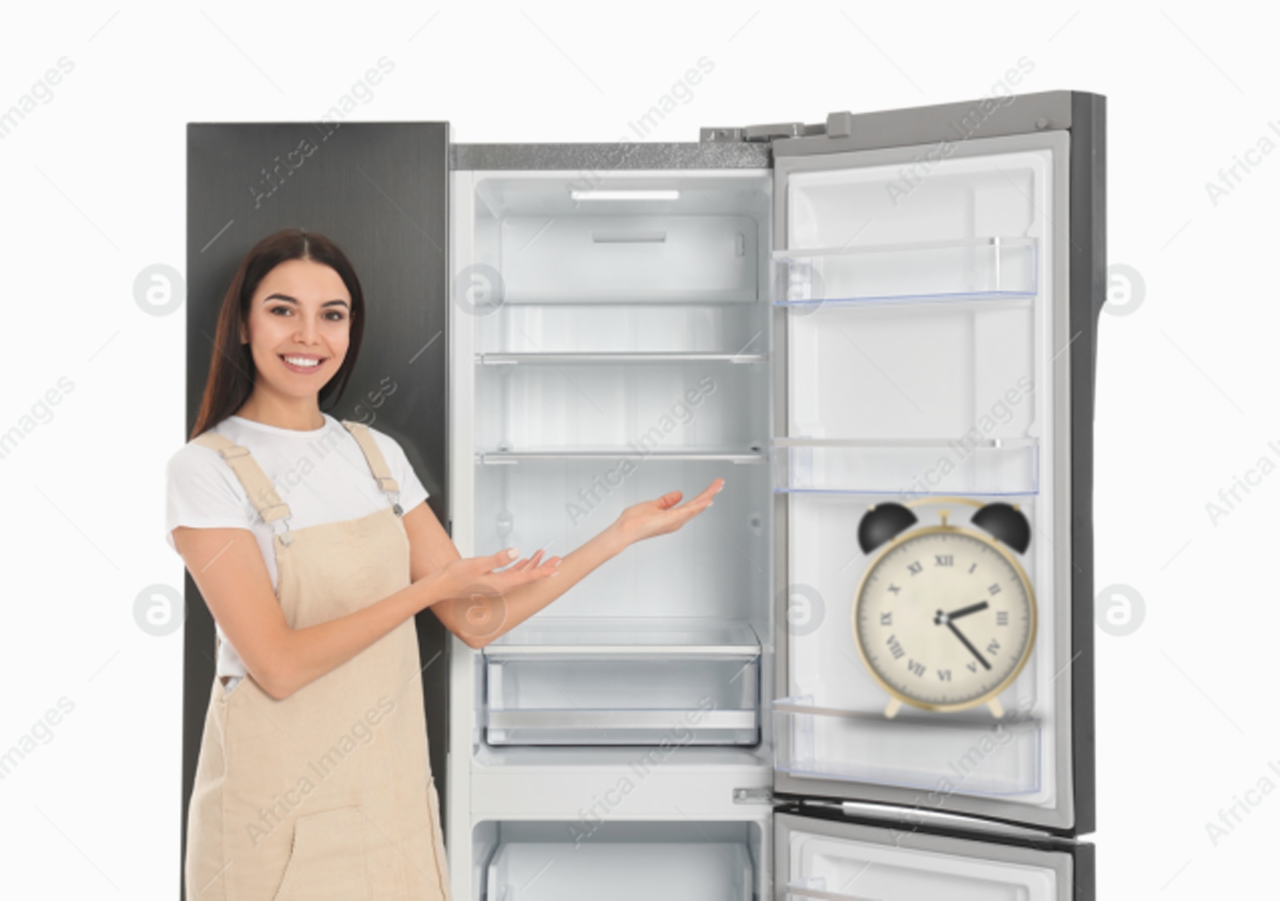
2 h 23 min
